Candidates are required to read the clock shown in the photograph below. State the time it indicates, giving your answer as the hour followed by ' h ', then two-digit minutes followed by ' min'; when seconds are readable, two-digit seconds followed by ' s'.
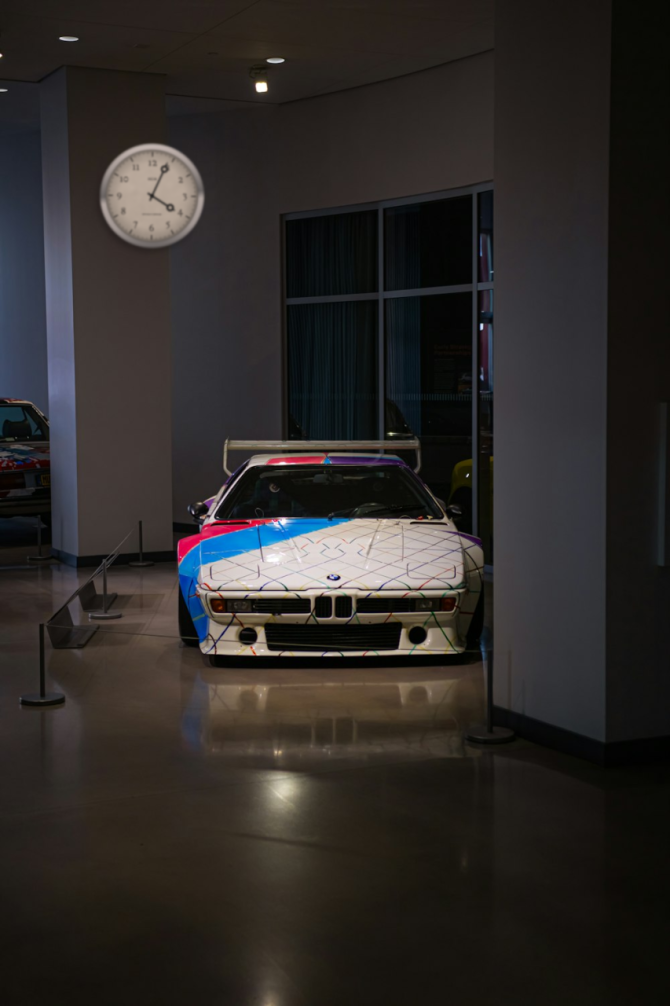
4 h 04 min
